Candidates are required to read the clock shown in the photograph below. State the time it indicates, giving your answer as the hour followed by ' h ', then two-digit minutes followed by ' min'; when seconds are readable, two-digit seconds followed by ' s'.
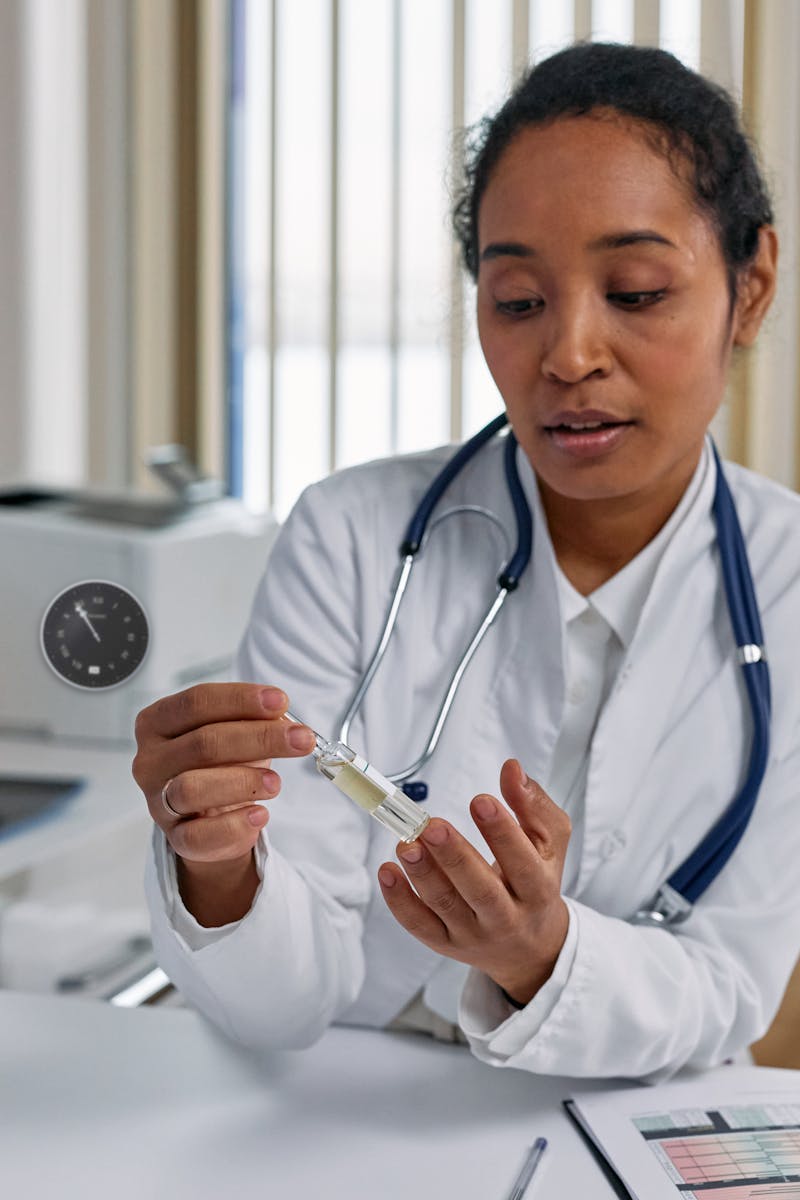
10 h 54 min
